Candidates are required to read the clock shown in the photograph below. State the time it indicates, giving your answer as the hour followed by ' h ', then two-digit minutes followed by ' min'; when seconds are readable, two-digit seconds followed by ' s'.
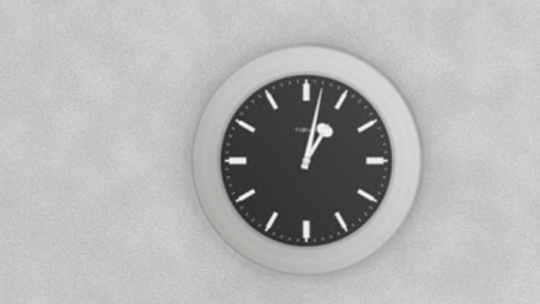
1 h 02 min
